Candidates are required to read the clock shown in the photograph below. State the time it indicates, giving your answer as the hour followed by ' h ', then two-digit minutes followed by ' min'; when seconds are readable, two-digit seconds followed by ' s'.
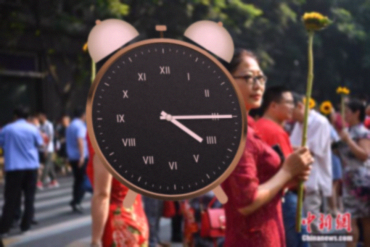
4 h 15 min
